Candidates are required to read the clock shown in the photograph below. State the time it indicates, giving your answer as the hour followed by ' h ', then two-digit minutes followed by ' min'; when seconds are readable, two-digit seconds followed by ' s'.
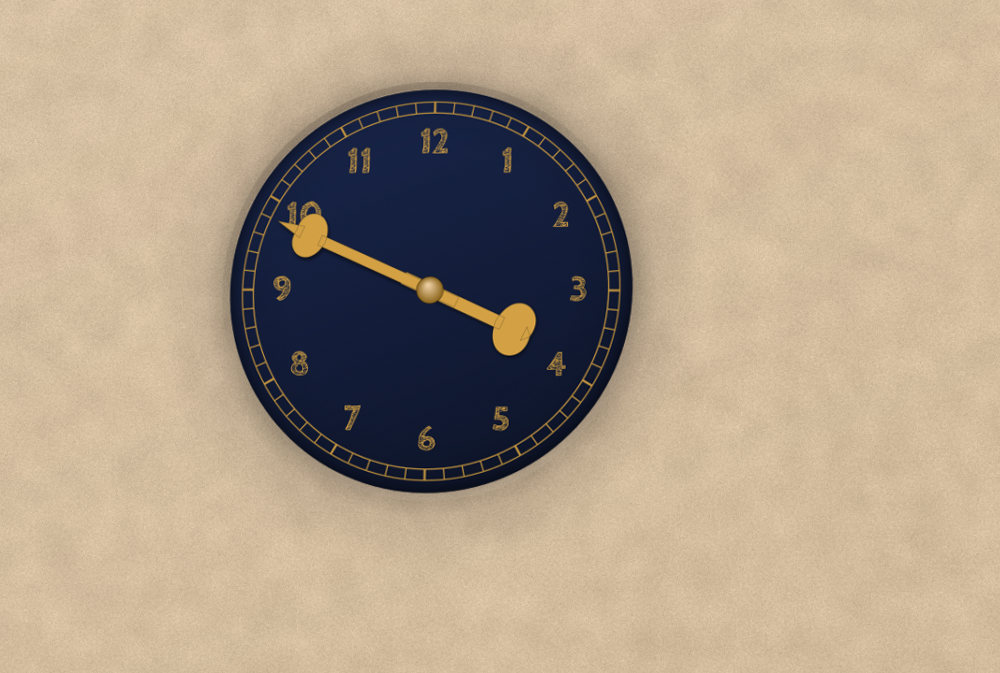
3 h 49 min
